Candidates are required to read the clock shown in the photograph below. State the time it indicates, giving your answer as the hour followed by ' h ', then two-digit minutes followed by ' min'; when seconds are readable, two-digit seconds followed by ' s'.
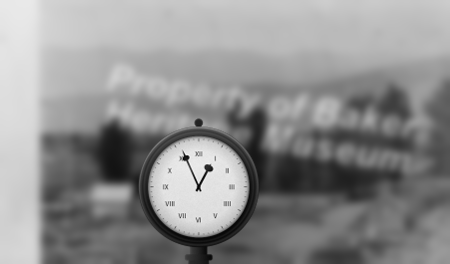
12 h 56 min
